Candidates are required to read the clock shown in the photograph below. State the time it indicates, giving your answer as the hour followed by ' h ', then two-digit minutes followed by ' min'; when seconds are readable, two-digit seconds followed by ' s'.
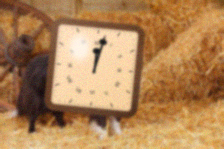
12 h 02 min
